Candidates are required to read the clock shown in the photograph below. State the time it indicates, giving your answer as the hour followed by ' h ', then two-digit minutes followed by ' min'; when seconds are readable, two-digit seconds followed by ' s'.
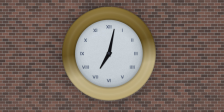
7 h 02 min
